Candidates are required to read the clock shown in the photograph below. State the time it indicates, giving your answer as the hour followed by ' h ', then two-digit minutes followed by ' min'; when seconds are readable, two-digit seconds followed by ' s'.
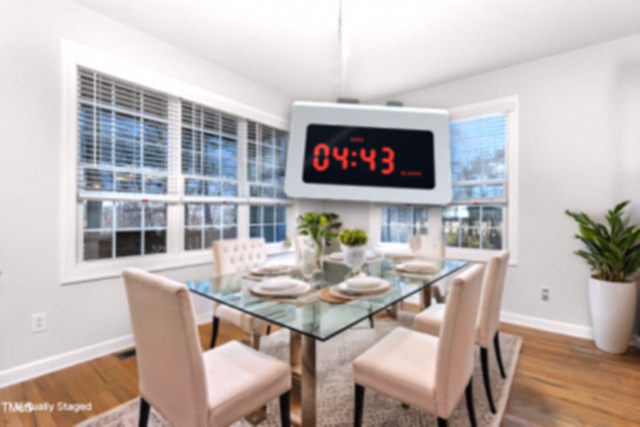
4 h 43 min
